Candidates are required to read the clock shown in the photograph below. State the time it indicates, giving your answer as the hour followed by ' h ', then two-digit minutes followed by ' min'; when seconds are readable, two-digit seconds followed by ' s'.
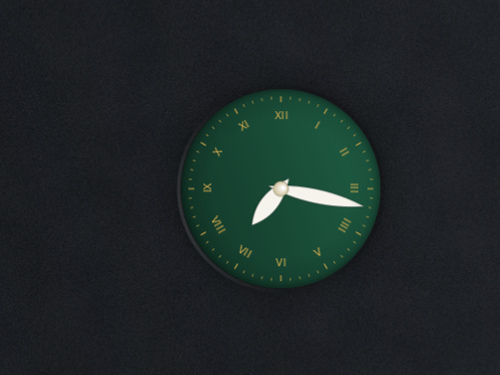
7 h 17 min
